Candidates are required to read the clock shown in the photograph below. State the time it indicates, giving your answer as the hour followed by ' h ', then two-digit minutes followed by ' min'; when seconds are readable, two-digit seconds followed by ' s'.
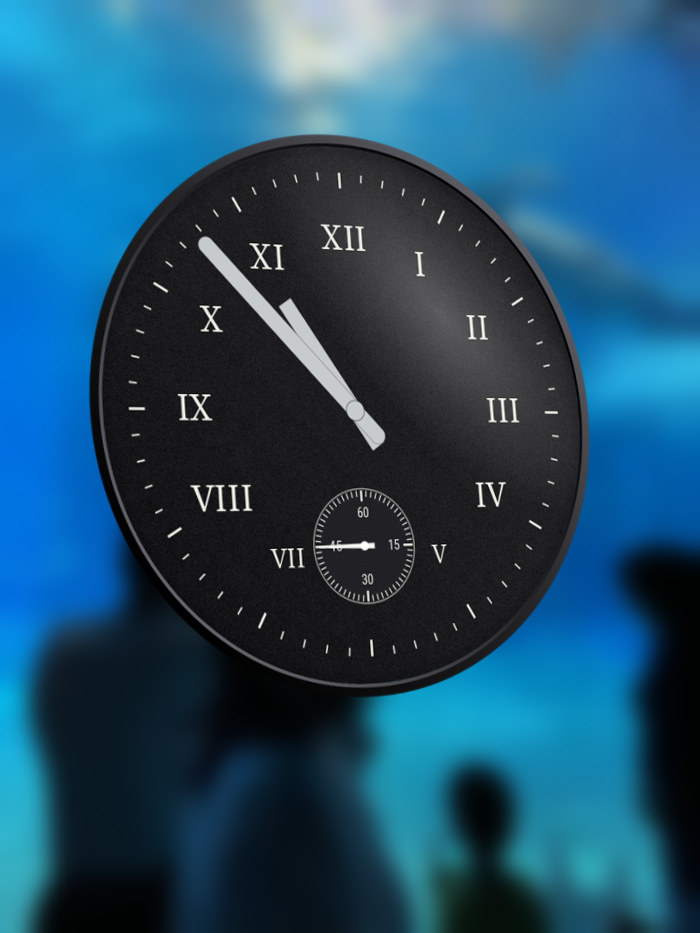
10 h 52 min 45 s
